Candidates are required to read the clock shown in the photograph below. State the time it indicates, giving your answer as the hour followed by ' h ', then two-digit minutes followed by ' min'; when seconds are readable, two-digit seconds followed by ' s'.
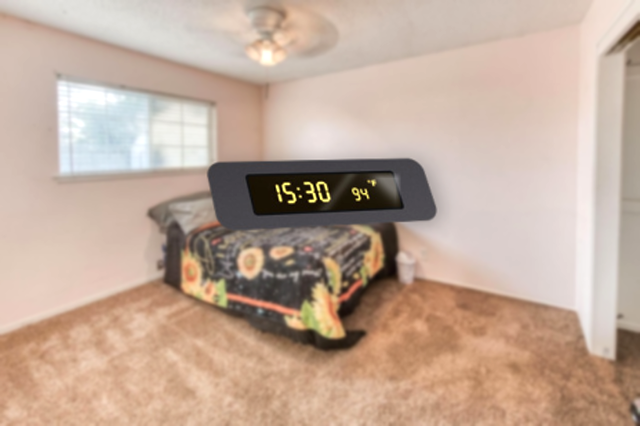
15 h 30 min
